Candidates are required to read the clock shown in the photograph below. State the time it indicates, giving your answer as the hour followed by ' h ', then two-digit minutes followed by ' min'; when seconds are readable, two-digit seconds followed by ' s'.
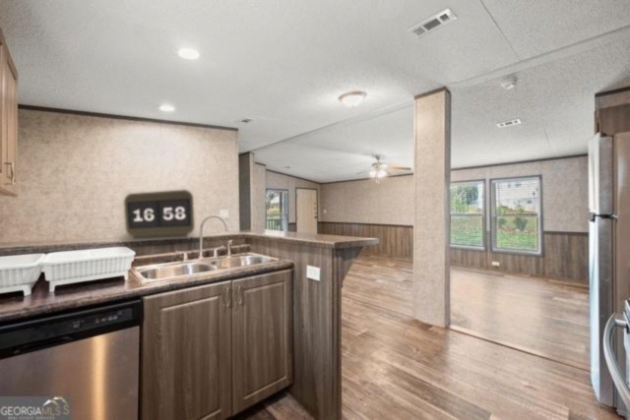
16 h 58 min
